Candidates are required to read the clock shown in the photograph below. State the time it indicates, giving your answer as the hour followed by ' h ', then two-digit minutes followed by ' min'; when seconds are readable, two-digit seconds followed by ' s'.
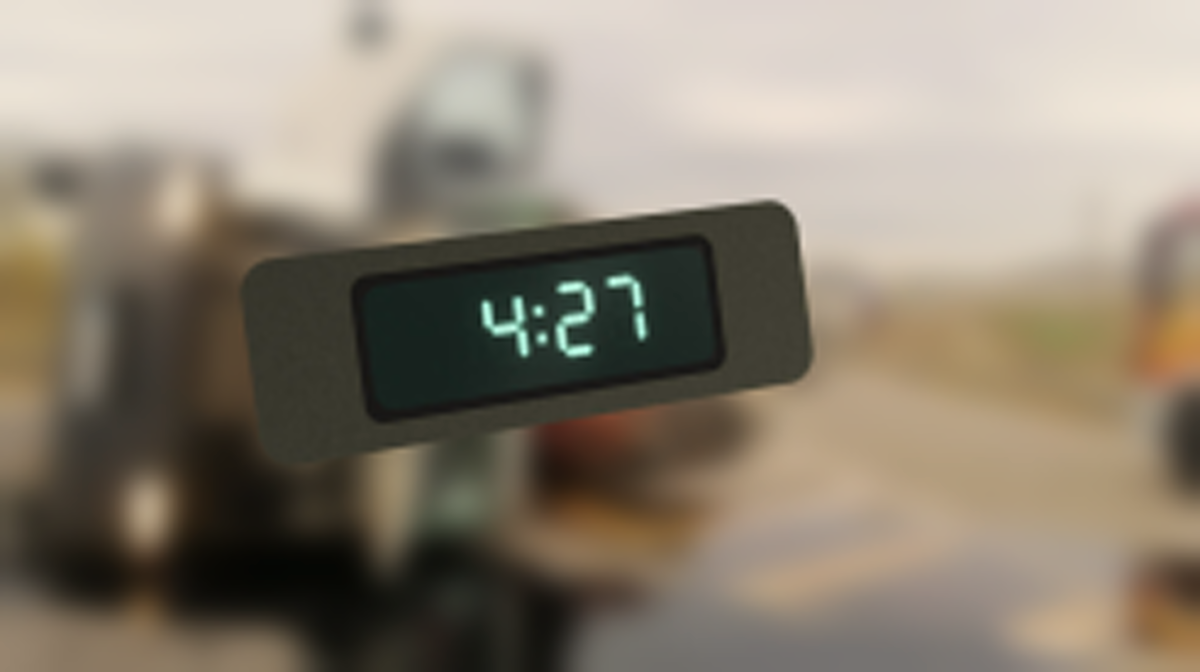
4 h 27 min
